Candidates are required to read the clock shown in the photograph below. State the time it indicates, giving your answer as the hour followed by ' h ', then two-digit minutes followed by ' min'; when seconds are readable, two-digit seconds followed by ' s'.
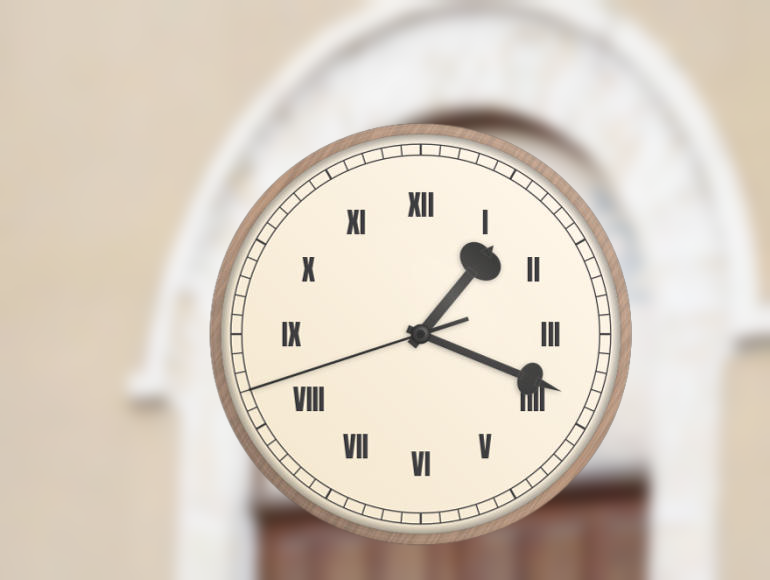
1 h 18 min 42 s
